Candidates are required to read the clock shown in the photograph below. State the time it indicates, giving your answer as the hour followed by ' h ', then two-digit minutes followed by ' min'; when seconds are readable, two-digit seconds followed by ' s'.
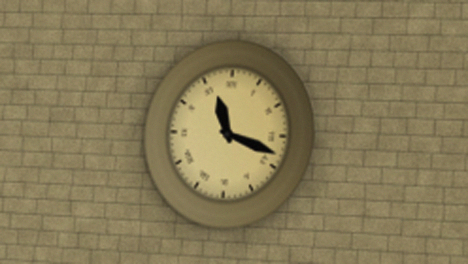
11 h 18 min
